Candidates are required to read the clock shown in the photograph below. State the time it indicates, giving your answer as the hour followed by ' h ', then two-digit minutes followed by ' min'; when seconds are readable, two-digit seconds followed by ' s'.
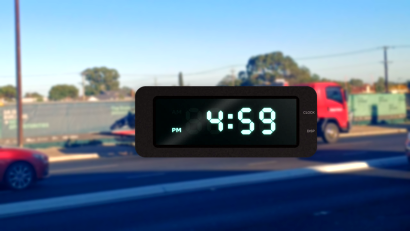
4 h 59 min
